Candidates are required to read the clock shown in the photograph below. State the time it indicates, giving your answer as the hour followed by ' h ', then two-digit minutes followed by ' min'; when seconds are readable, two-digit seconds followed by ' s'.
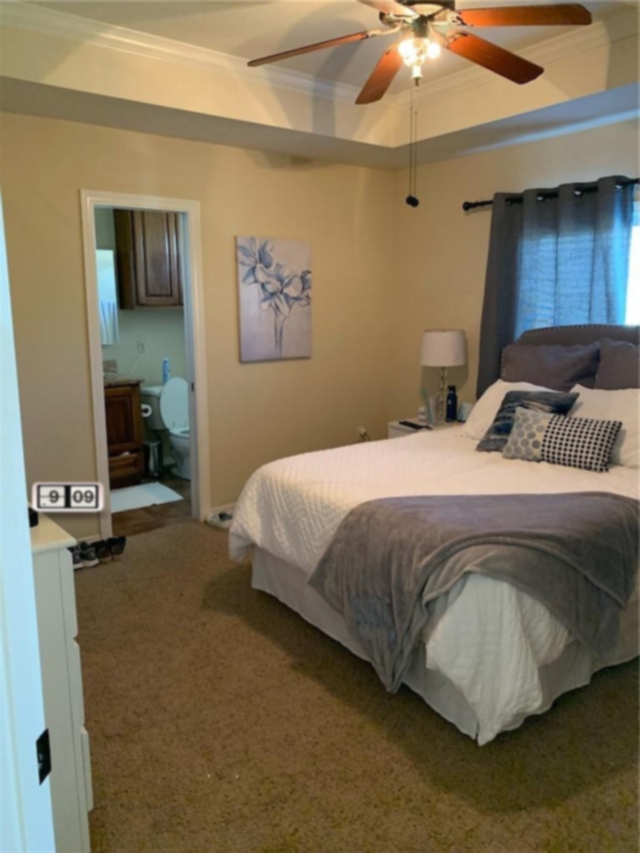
9 h 09 min
